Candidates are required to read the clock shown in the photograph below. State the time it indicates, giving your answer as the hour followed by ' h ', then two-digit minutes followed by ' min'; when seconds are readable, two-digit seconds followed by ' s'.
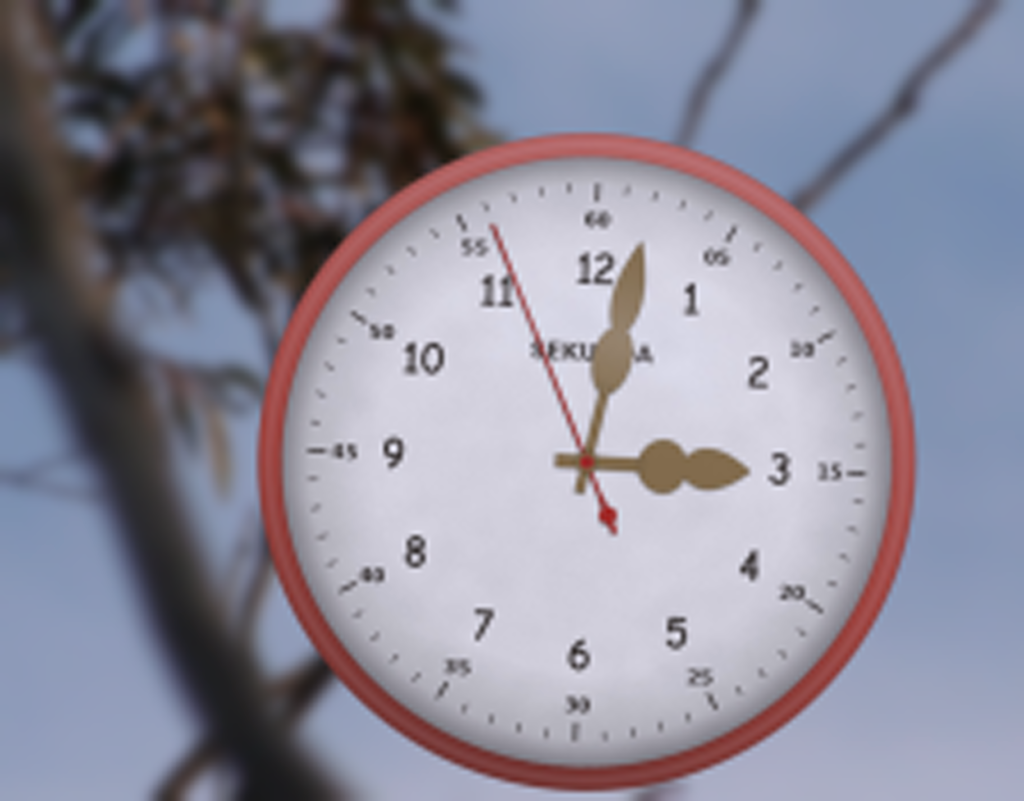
3 h 01 min 56 s
